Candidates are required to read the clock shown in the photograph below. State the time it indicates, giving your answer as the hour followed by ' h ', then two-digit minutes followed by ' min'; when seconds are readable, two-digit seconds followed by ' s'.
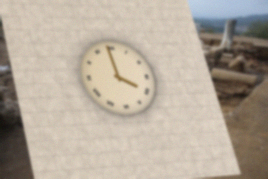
3 h 59 min
